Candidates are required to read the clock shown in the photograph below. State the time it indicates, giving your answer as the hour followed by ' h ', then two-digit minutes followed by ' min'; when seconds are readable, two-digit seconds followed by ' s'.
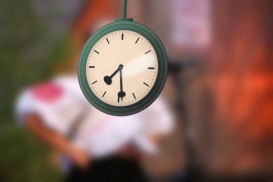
7 h 29 min
